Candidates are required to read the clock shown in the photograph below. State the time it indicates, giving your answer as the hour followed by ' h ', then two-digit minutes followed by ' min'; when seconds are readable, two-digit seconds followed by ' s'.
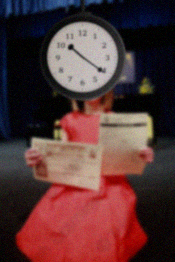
10 h 21 min
